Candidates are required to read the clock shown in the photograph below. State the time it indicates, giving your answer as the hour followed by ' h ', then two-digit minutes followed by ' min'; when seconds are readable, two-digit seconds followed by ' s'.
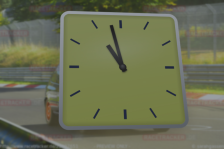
10 h 58 min
